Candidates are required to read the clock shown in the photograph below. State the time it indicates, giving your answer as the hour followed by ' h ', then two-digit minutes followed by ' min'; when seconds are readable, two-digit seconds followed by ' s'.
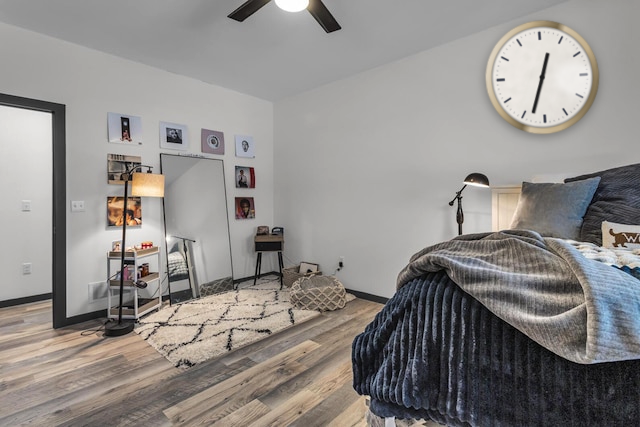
12 h 33 min
